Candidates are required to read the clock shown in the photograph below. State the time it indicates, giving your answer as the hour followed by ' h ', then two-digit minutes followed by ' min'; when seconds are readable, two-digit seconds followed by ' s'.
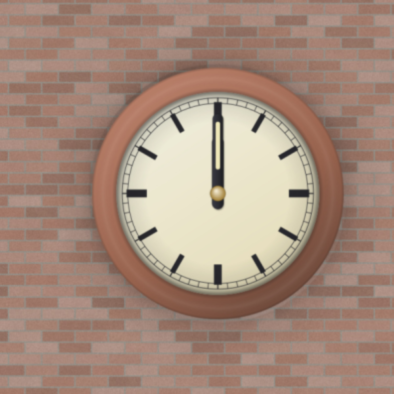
12 h 00 min
